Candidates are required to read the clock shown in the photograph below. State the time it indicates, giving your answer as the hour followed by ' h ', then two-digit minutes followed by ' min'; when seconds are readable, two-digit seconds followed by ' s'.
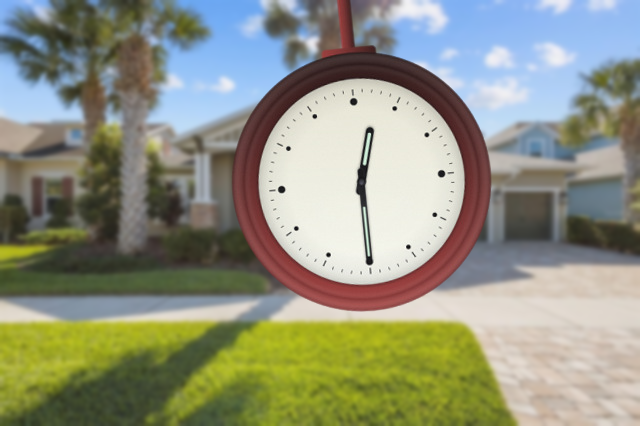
12 h 30 min
